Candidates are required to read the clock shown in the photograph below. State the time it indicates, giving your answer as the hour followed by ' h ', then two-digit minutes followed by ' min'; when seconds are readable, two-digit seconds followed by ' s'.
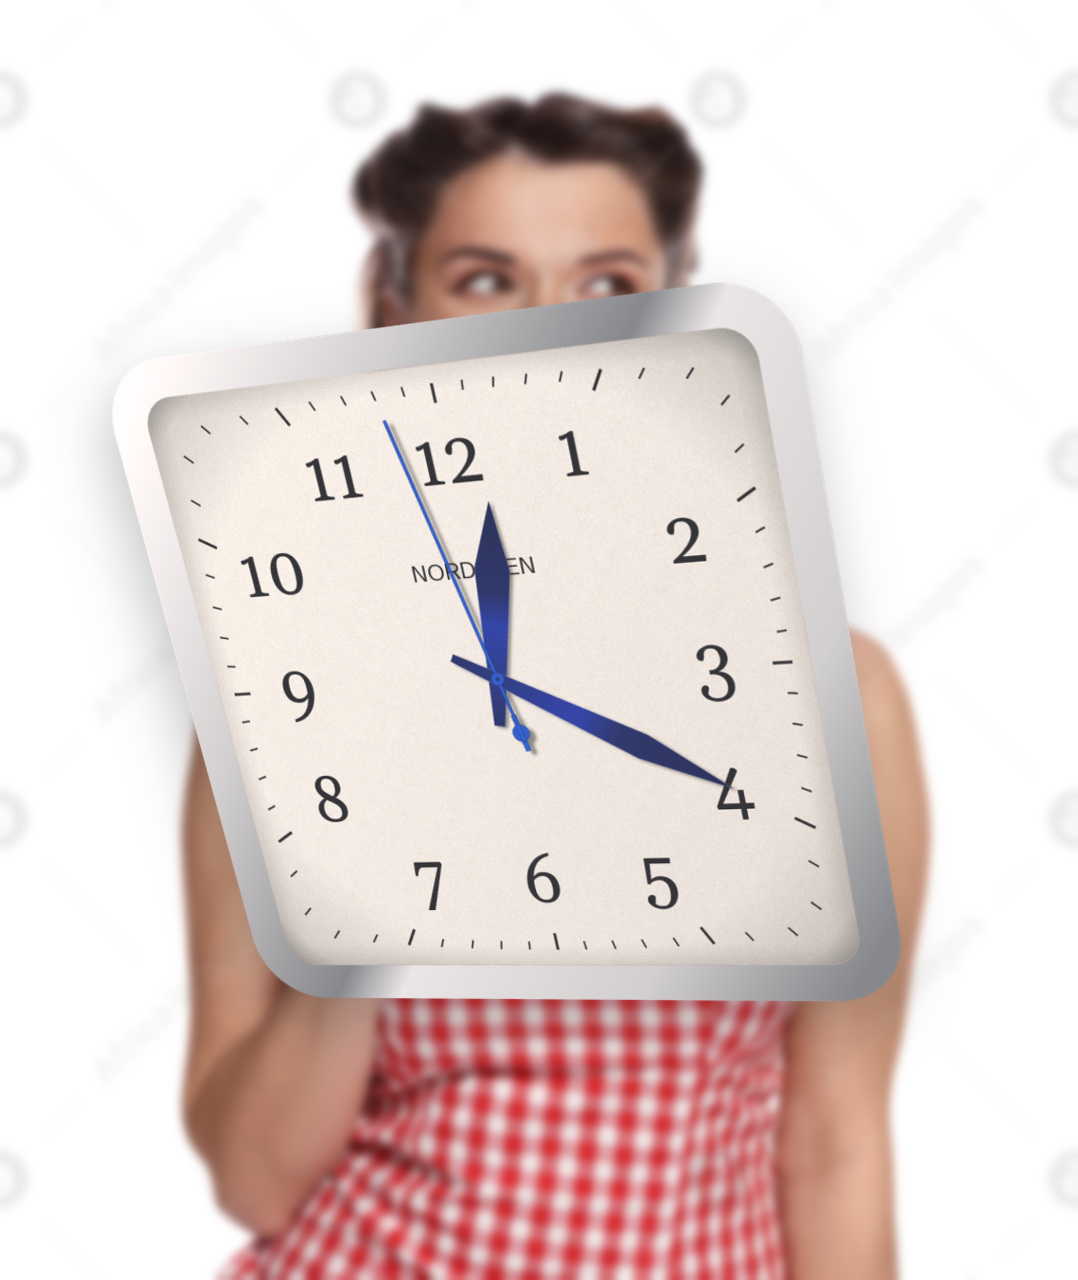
12 h 19 min 58 s
